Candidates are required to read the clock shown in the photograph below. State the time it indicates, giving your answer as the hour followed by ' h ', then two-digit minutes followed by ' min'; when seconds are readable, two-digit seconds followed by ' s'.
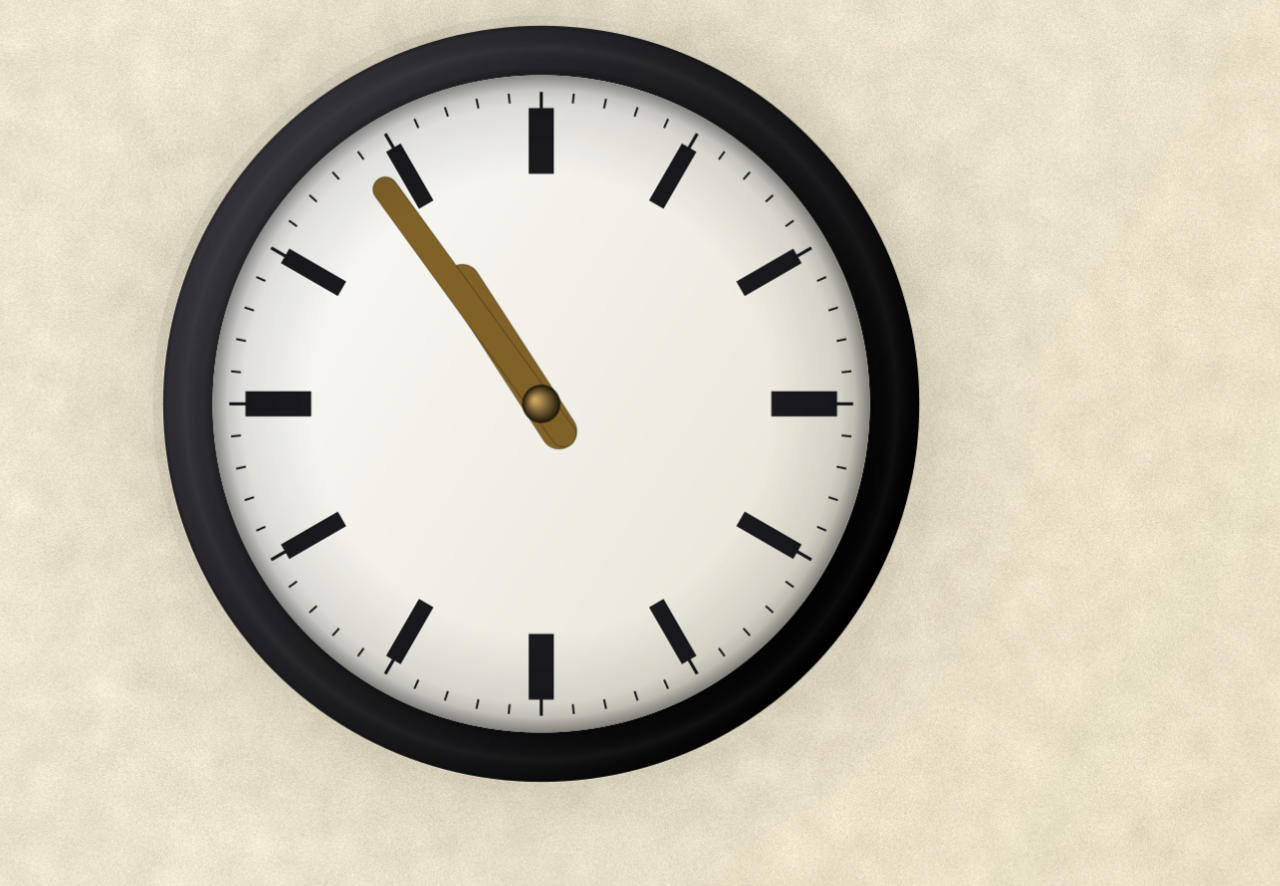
10 h 54 min
